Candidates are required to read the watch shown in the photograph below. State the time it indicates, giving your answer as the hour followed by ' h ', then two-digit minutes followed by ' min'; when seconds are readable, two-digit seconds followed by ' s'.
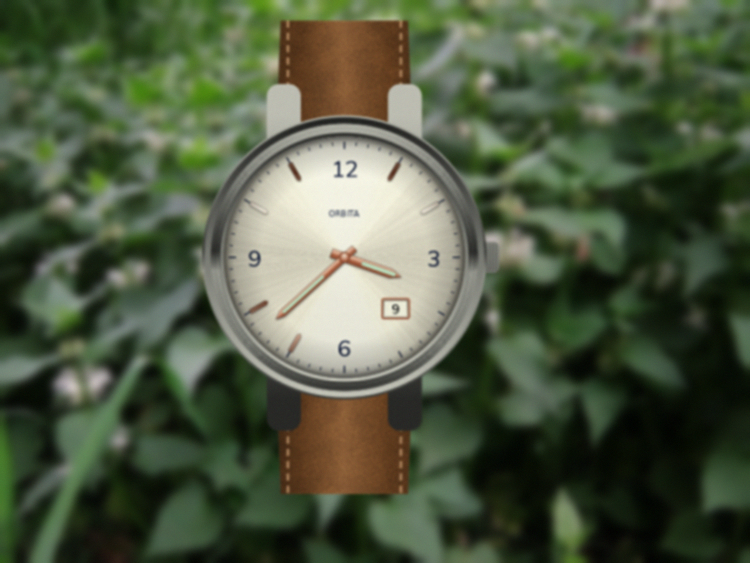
3 h 38 min
